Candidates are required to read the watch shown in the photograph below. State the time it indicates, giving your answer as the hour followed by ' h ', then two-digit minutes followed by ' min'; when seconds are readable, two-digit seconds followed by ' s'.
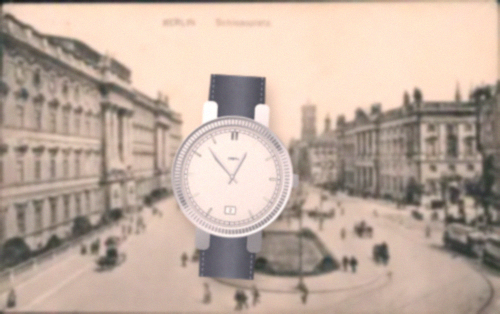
12 h 53 min
